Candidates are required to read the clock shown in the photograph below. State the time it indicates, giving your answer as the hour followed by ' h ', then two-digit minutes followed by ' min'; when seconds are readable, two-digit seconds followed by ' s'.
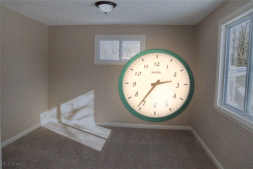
2 h 36 min
